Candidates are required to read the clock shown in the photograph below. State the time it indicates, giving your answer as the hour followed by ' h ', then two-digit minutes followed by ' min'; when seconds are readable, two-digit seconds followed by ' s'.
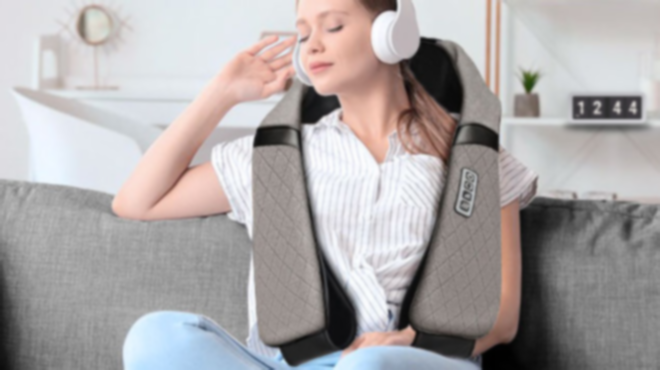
12 h 44 min
